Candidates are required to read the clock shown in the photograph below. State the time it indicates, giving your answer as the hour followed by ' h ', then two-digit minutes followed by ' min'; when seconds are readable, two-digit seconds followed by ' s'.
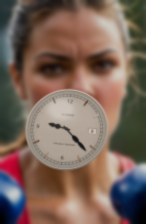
9 h 22 min
